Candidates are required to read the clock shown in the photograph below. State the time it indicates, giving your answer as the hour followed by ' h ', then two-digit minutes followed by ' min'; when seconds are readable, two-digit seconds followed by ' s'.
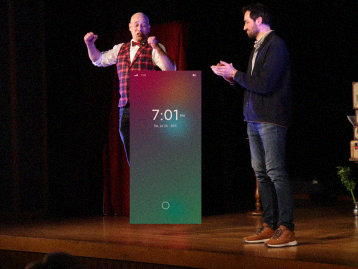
7 h 01 min
